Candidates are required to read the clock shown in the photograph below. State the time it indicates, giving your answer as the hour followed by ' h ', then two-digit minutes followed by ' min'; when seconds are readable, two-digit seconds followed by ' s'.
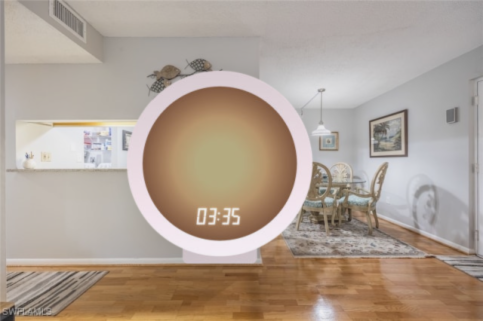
3 h 35 min
